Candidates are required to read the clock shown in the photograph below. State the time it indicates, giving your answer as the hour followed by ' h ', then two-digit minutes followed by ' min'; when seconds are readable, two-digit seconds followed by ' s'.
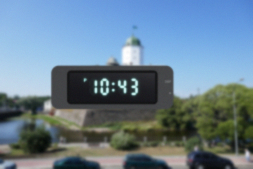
10 h 43 min
